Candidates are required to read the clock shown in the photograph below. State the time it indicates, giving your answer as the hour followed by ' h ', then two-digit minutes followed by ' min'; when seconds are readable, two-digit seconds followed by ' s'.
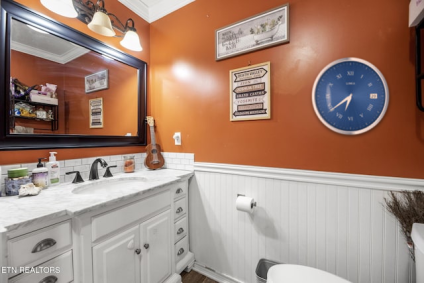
6 h 39 min
